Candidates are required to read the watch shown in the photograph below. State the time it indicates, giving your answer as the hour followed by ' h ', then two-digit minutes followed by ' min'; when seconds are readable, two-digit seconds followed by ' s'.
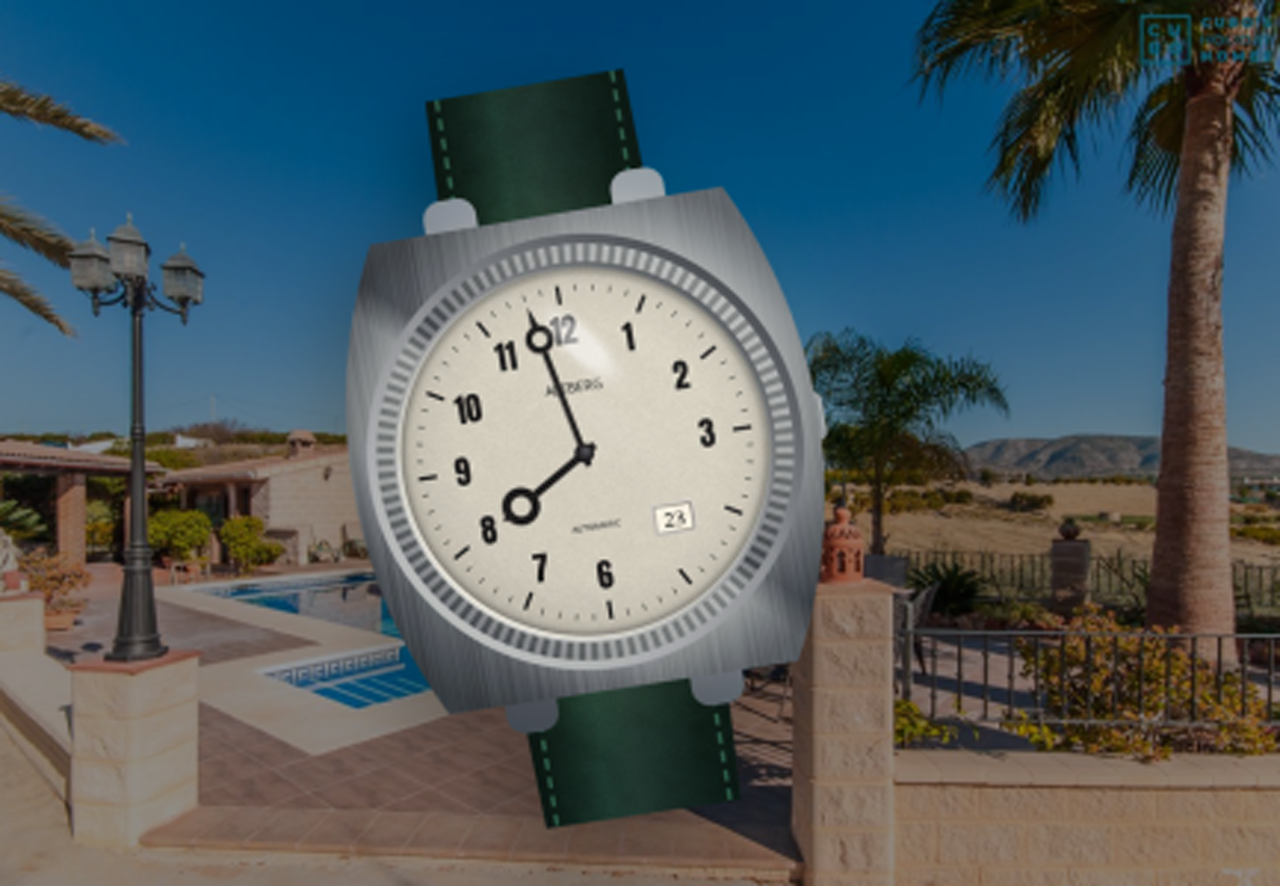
7 h 58 min
